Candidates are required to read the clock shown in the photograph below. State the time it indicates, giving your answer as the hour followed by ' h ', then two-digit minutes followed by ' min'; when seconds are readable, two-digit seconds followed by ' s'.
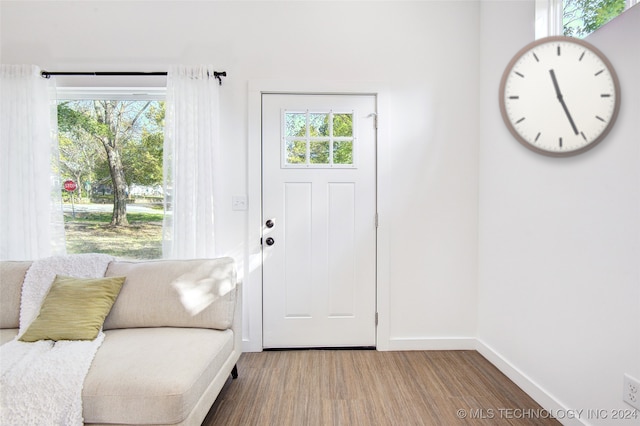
11 h 26 min
